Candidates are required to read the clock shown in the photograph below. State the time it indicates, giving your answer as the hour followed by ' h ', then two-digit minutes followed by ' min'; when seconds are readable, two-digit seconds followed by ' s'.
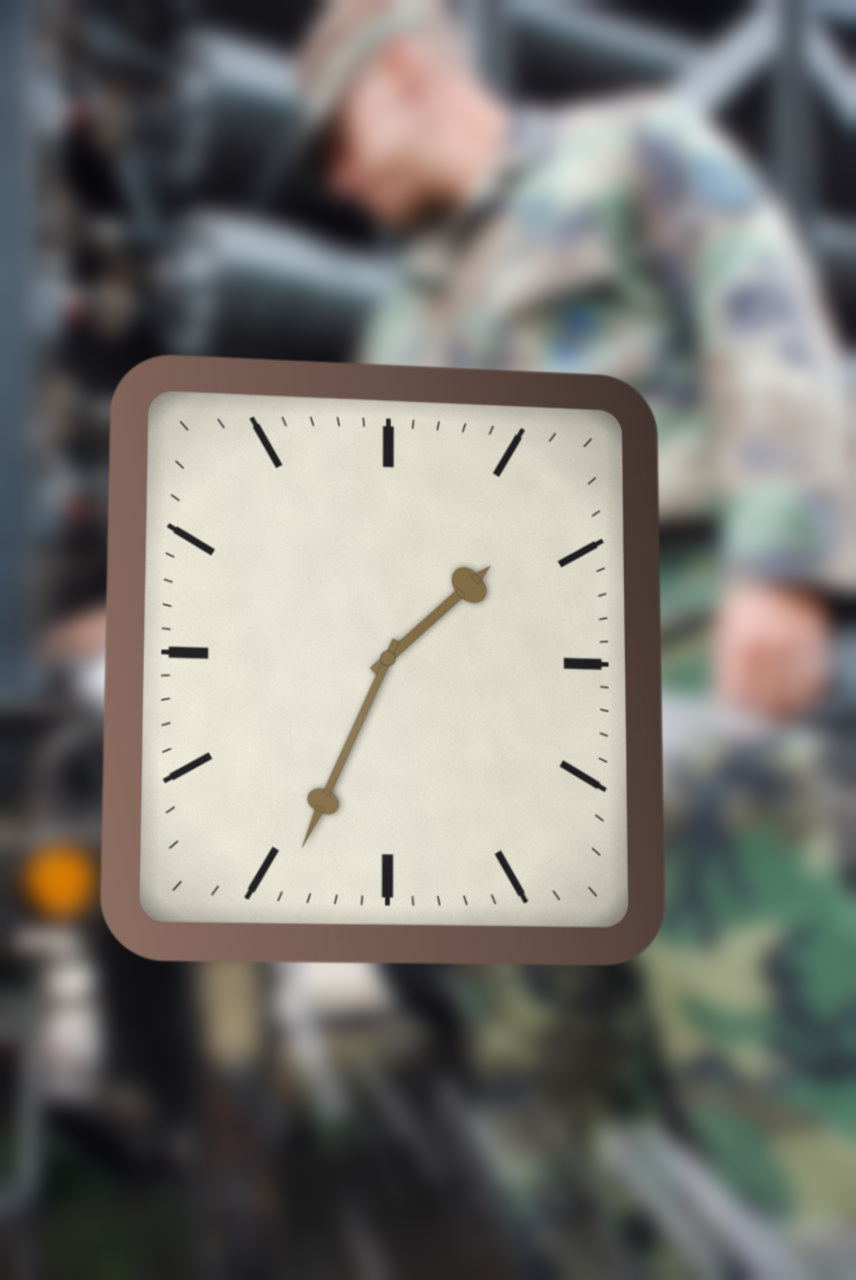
1 h 34 min
